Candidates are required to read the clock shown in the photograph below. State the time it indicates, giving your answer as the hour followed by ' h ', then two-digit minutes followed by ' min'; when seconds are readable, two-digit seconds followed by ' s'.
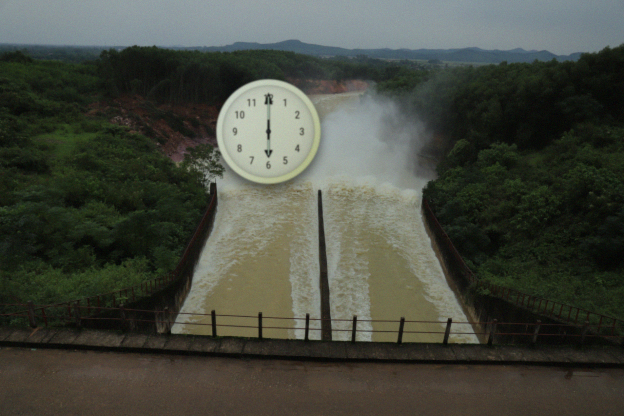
6 h 00 min
